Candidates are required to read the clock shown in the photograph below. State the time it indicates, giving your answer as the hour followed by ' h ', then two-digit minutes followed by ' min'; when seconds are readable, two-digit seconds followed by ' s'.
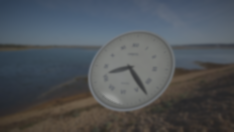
8 h 23 min
